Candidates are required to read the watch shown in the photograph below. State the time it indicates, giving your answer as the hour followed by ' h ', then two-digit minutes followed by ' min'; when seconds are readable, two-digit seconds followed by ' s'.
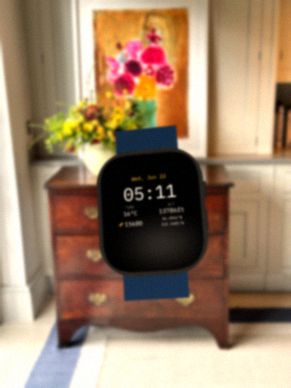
5 h 11 min
